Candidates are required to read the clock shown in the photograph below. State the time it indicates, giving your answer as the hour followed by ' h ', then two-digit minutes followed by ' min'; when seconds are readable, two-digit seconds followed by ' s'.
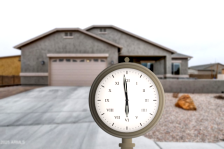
5 h 59 min
